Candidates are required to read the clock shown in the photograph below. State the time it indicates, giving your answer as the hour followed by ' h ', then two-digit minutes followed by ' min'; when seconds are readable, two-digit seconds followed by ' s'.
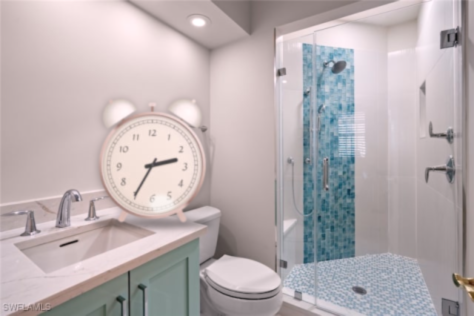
2 h 35 min
